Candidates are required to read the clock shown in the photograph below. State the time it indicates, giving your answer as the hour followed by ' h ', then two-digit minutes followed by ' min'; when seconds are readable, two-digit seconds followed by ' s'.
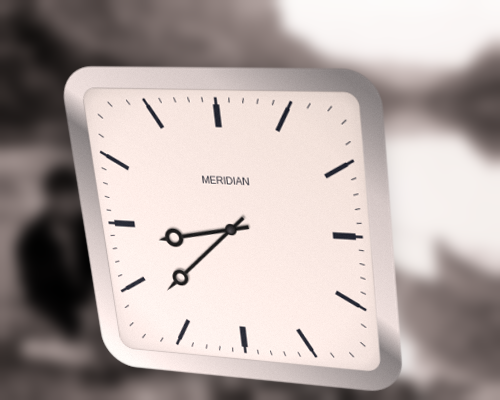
8 h 38 min
